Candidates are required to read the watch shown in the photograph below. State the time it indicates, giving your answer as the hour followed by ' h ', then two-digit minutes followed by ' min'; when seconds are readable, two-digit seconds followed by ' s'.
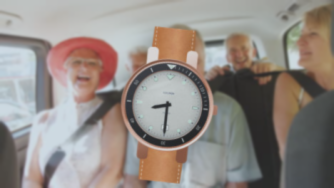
8 h 30 min
